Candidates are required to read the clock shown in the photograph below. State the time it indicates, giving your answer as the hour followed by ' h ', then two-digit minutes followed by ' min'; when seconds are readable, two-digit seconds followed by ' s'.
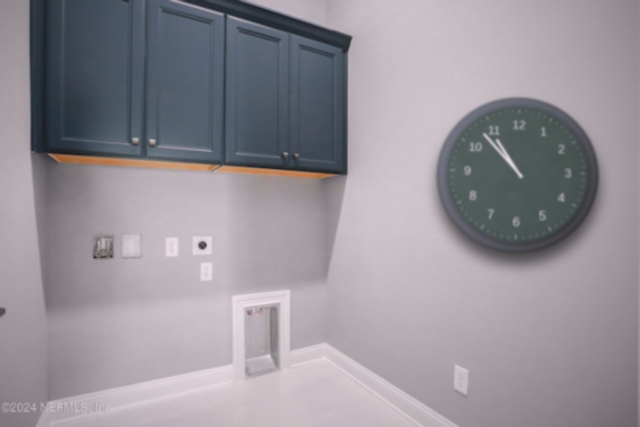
10 h 53 min
